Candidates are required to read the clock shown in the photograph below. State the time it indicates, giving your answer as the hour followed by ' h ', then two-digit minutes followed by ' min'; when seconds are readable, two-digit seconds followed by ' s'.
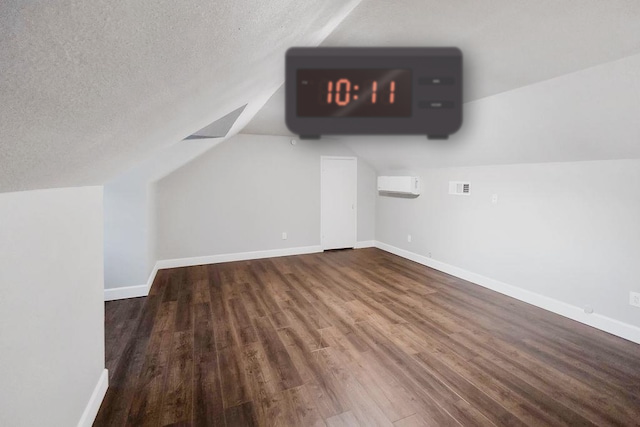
10 h 11 min
